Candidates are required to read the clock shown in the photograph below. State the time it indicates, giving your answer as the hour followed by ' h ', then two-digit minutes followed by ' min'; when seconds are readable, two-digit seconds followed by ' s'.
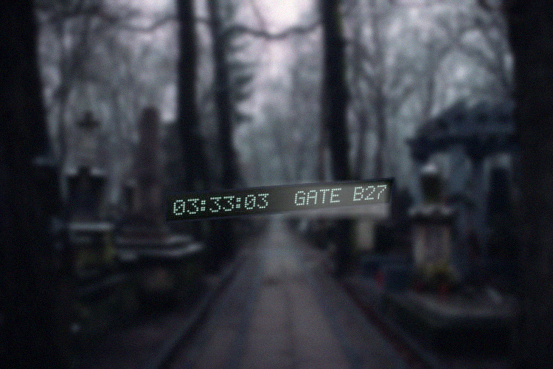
3 h 33 min 03 s
